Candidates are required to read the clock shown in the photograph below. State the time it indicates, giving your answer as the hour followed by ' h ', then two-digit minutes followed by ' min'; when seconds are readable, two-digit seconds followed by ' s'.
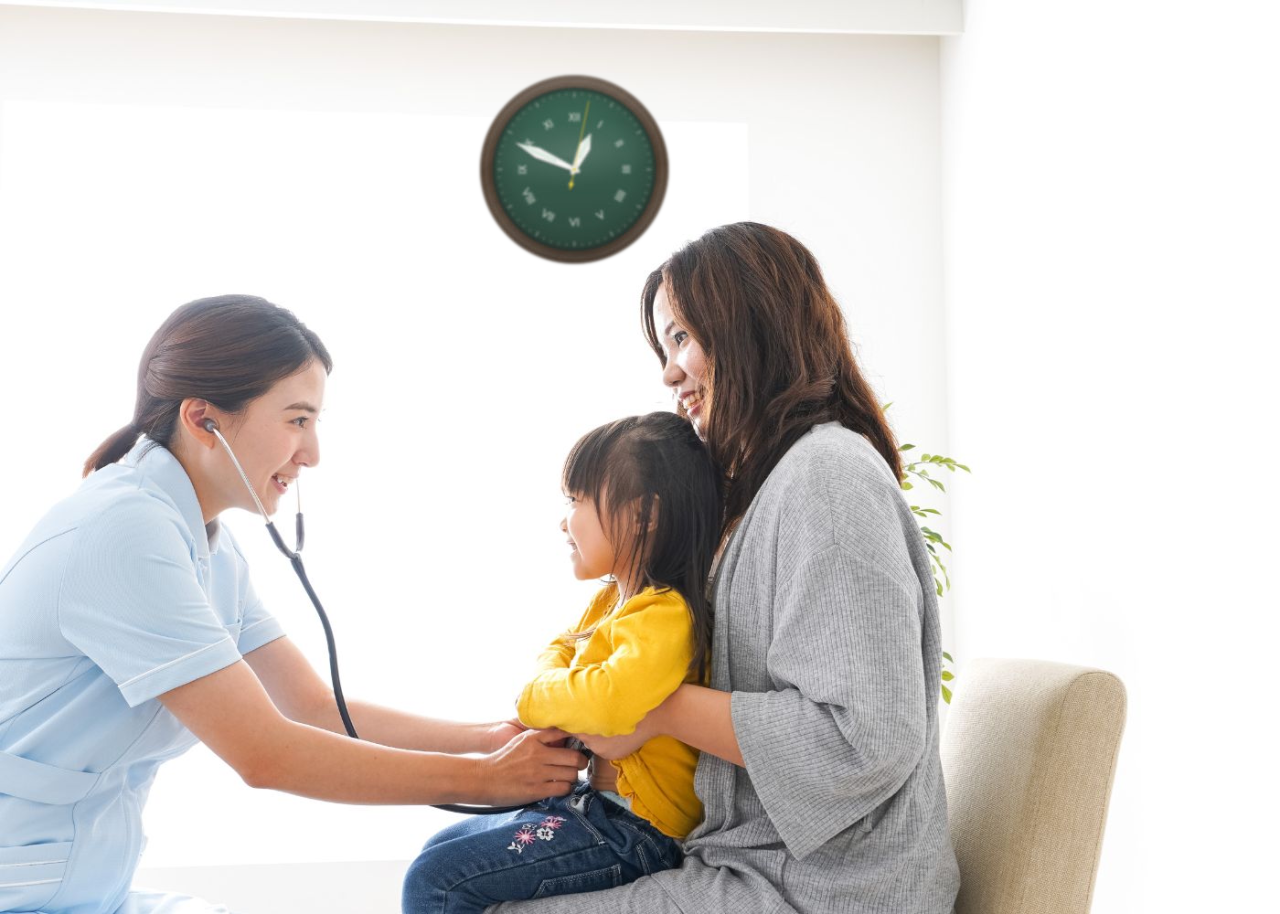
12 h 49 min 02 s
